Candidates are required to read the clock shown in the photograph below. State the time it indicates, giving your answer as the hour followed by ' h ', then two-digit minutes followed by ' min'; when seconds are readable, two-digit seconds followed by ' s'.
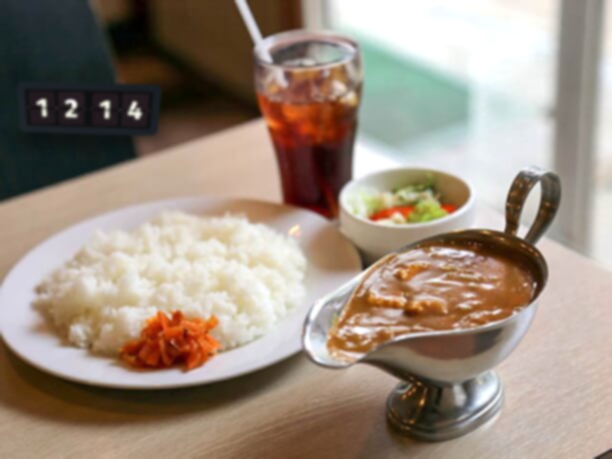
12 h 14 min
